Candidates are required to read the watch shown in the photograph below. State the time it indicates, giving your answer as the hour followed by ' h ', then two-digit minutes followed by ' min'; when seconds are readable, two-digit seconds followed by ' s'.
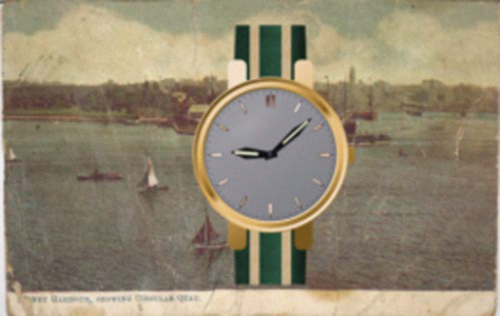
9 h 08 min
